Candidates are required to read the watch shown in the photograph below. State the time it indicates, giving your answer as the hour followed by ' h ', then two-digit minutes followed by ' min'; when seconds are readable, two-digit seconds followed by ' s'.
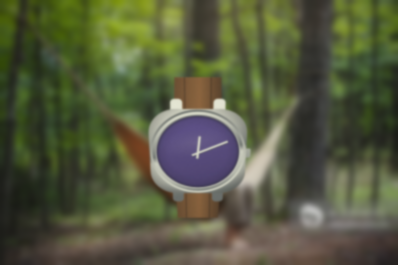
12 h 11 min
